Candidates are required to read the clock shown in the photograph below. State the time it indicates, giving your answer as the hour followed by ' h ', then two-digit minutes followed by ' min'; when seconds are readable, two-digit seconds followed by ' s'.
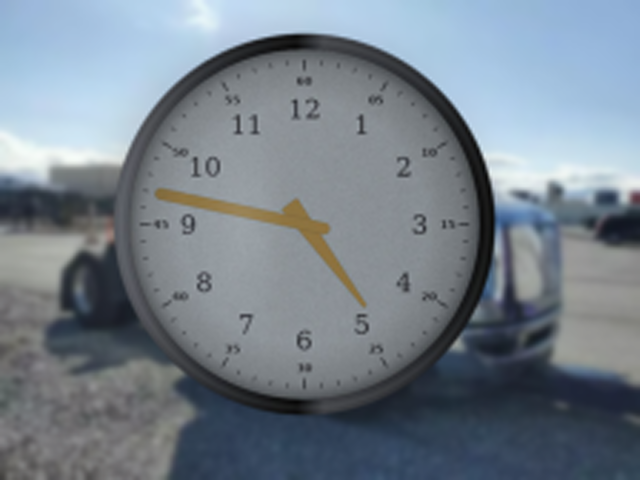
4 h 47 min
